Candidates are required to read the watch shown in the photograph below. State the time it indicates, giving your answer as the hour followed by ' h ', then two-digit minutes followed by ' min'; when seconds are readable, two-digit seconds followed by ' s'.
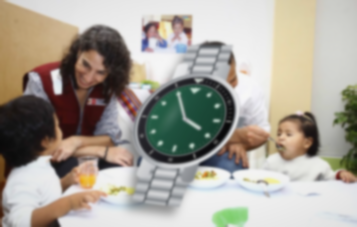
3 h 55 min
